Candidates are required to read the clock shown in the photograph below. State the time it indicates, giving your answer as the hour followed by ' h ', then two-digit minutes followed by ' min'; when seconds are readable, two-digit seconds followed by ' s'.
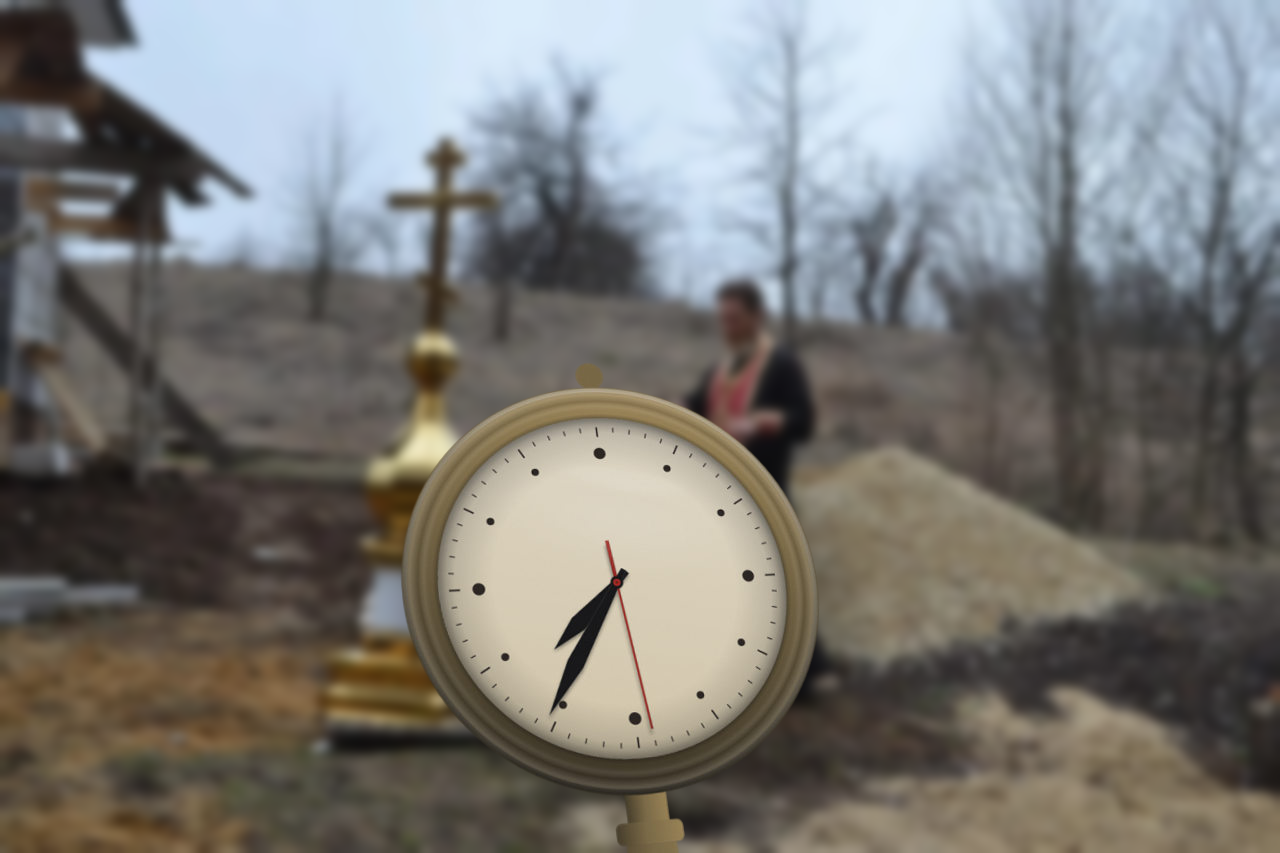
7 h 35 min 29 s
